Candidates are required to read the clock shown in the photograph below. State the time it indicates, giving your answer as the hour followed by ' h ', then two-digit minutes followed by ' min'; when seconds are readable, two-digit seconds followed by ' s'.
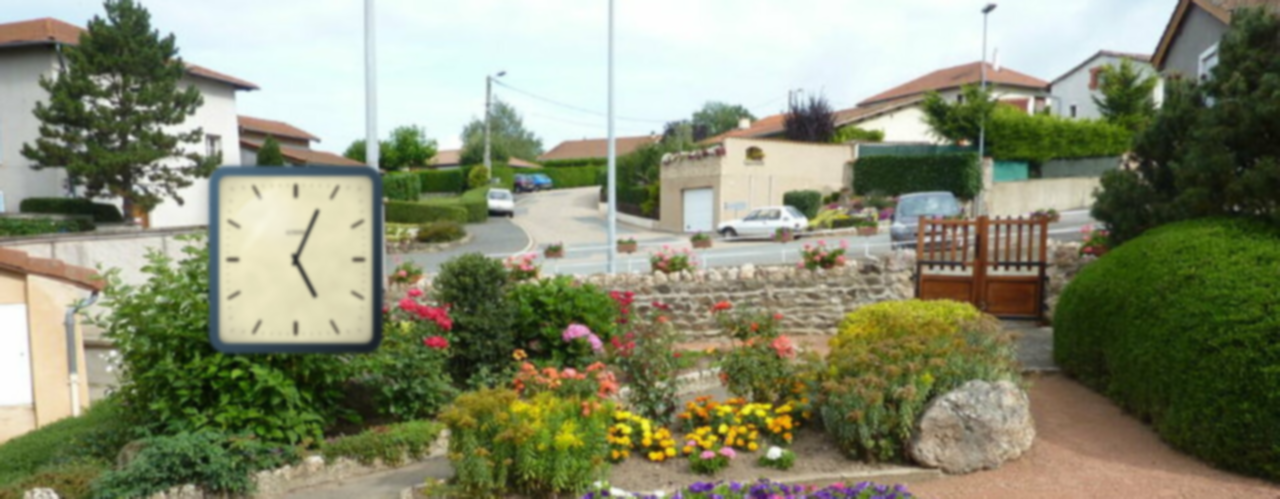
5 h 04 min
